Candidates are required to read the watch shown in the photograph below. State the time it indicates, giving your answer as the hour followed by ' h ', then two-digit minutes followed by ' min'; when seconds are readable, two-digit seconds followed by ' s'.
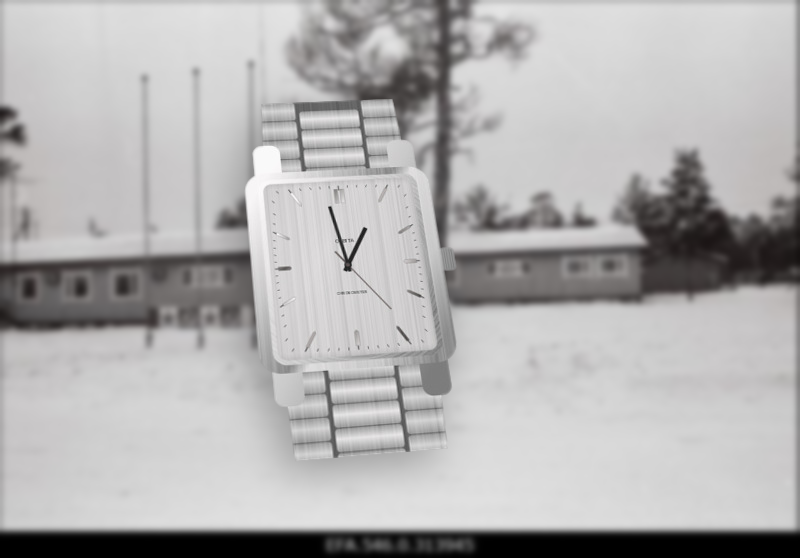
12 h 58 min 24 s
